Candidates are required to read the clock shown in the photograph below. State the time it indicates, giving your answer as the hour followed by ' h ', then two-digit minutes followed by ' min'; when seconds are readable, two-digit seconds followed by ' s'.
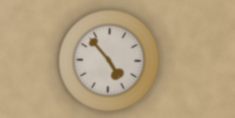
4 h 53 min
